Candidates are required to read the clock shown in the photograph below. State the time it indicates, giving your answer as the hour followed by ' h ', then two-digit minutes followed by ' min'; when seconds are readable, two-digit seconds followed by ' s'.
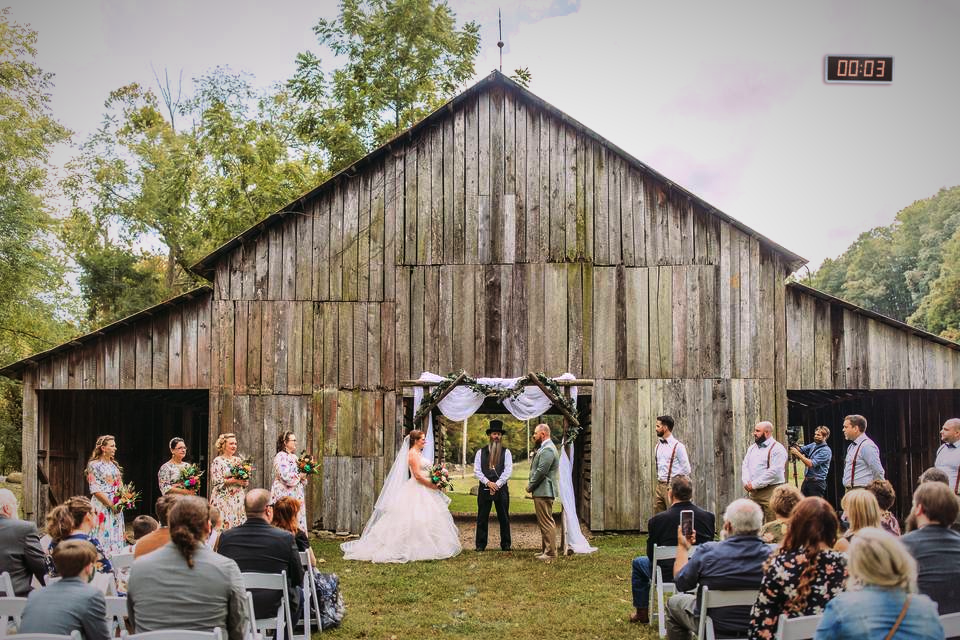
0 h 03 min
